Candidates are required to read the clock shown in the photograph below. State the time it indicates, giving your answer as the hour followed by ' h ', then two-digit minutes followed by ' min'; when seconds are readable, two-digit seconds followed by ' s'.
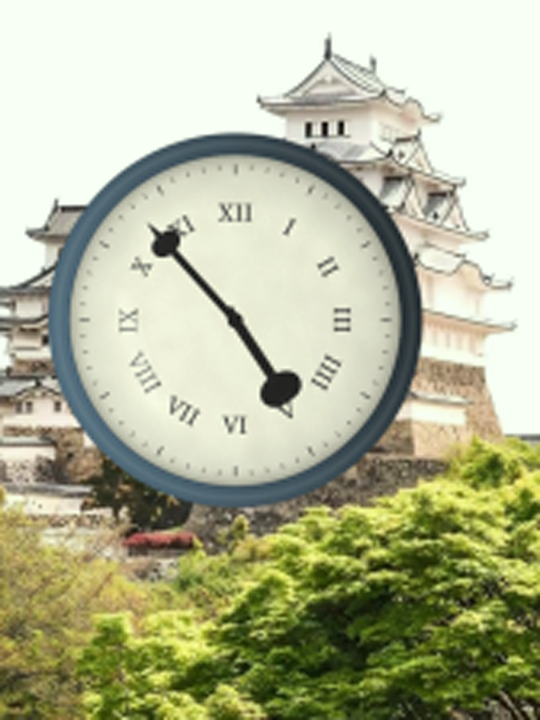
4 h 53 min
